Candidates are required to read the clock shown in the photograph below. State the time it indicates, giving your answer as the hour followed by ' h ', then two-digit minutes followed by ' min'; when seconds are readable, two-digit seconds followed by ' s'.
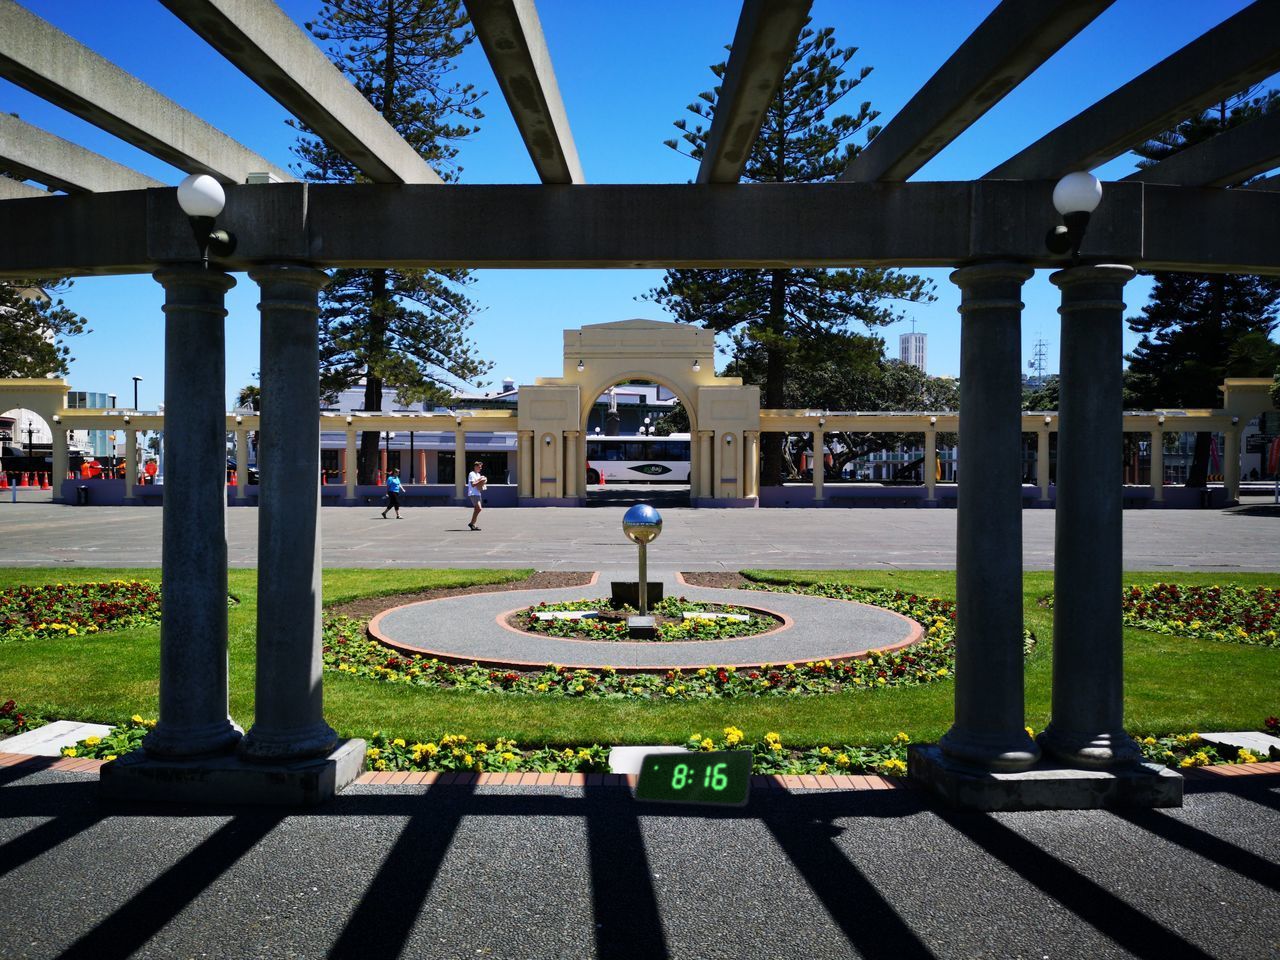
8 h 16 min
